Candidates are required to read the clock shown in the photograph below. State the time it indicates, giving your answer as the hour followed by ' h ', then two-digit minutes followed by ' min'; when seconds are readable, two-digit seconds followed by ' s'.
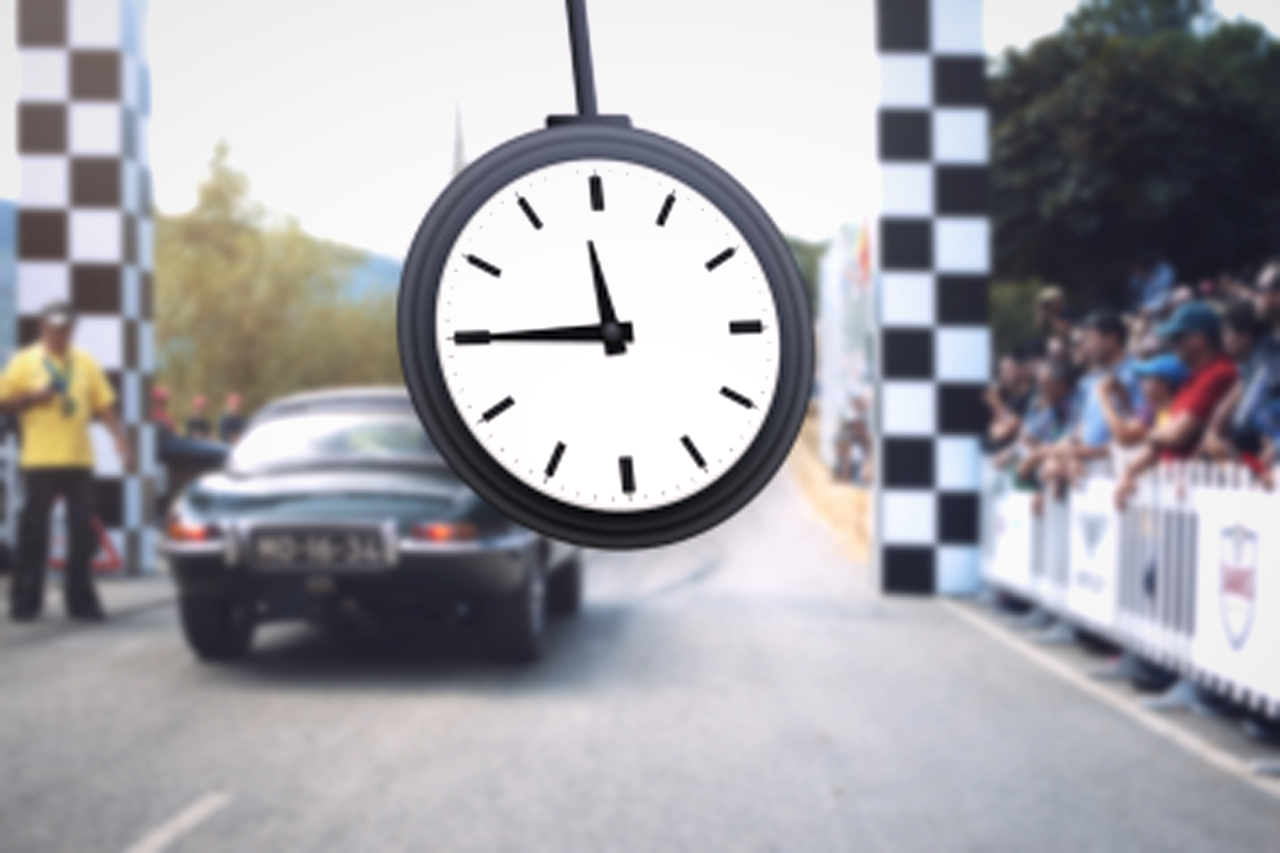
11 h 45 min
